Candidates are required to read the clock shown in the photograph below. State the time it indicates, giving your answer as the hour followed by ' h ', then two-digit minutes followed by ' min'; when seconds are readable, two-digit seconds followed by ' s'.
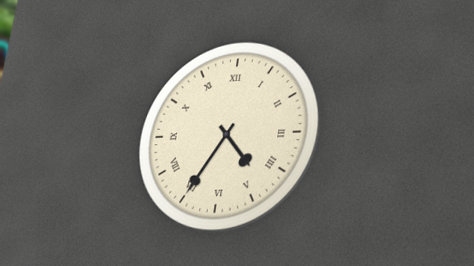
4 h 35 min
